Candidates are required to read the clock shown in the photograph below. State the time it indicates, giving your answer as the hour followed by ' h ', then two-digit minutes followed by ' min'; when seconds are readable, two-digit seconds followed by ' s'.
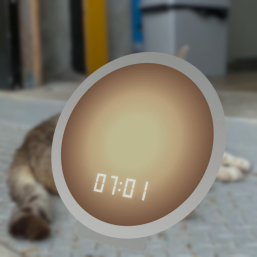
7 h 01 min
